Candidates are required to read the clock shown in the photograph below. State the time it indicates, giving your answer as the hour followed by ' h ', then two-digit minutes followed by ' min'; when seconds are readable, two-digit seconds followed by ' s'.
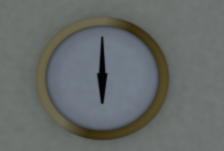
6 h 00 min
